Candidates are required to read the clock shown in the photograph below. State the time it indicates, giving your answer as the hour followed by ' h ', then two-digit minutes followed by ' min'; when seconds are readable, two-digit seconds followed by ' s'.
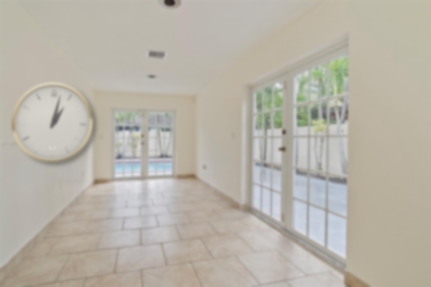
1 h 02 min
